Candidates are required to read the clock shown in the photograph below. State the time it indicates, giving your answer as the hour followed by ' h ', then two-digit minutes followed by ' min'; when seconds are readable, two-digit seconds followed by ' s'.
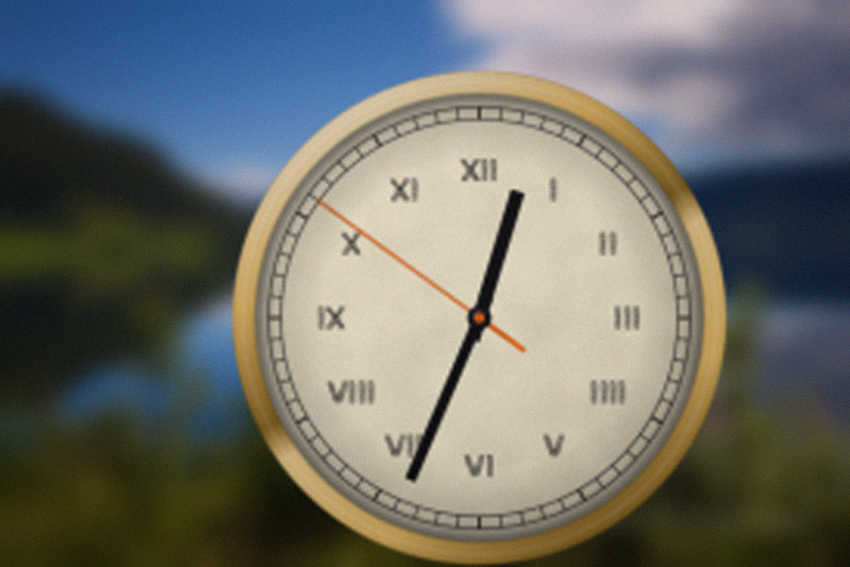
12 h 33 min 51 s
